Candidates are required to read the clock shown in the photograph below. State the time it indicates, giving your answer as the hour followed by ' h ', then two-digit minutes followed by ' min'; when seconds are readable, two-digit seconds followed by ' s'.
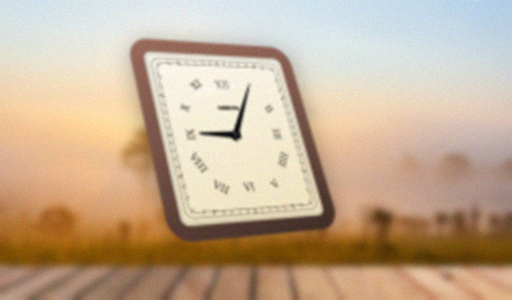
9 h 05 min
